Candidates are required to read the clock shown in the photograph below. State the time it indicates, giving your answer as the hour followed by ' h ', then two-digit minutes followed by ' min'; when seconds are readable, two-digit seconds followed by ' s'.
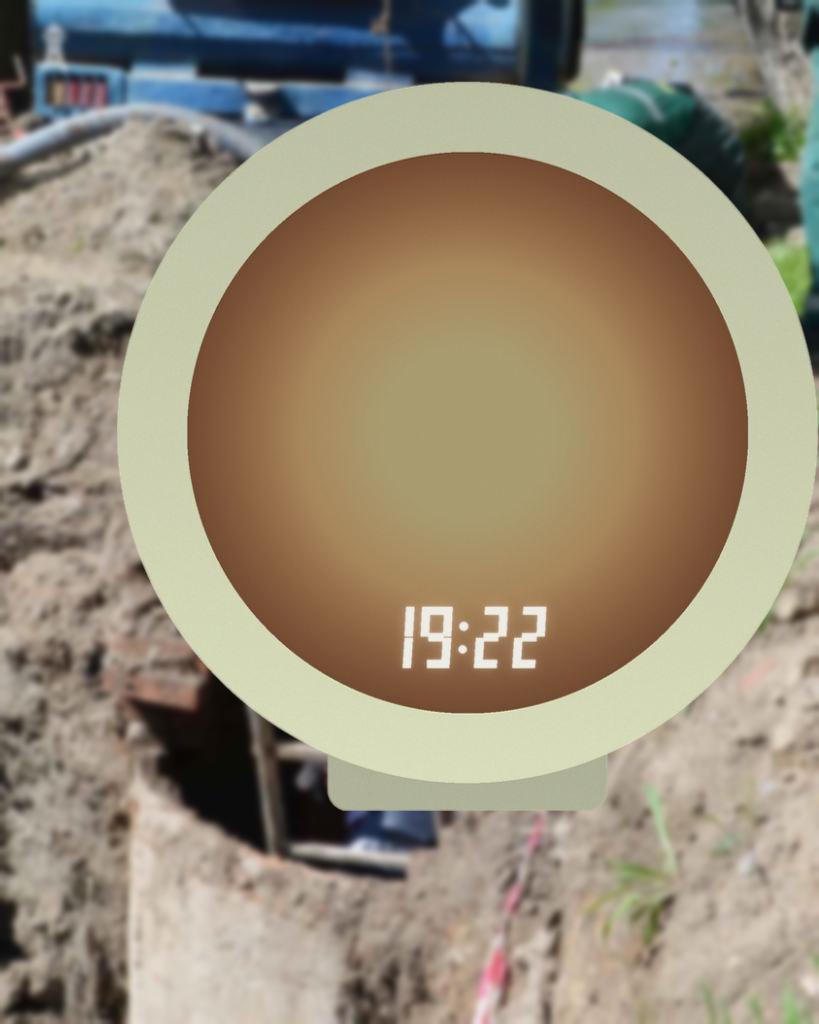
19 h 22 min
